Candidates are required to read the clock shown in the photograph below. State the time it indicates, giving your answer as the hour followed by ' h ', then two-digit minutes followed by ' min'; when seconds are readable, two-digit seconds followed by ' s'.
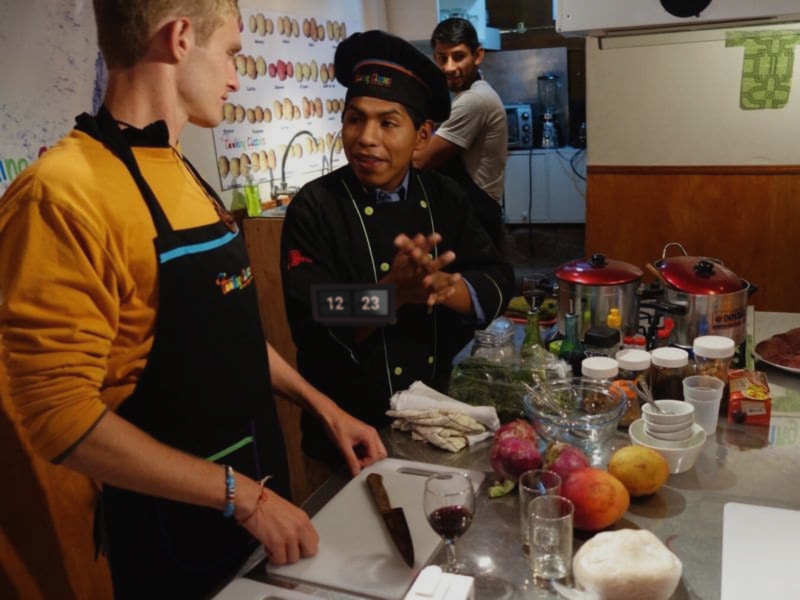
12 h 23 min
